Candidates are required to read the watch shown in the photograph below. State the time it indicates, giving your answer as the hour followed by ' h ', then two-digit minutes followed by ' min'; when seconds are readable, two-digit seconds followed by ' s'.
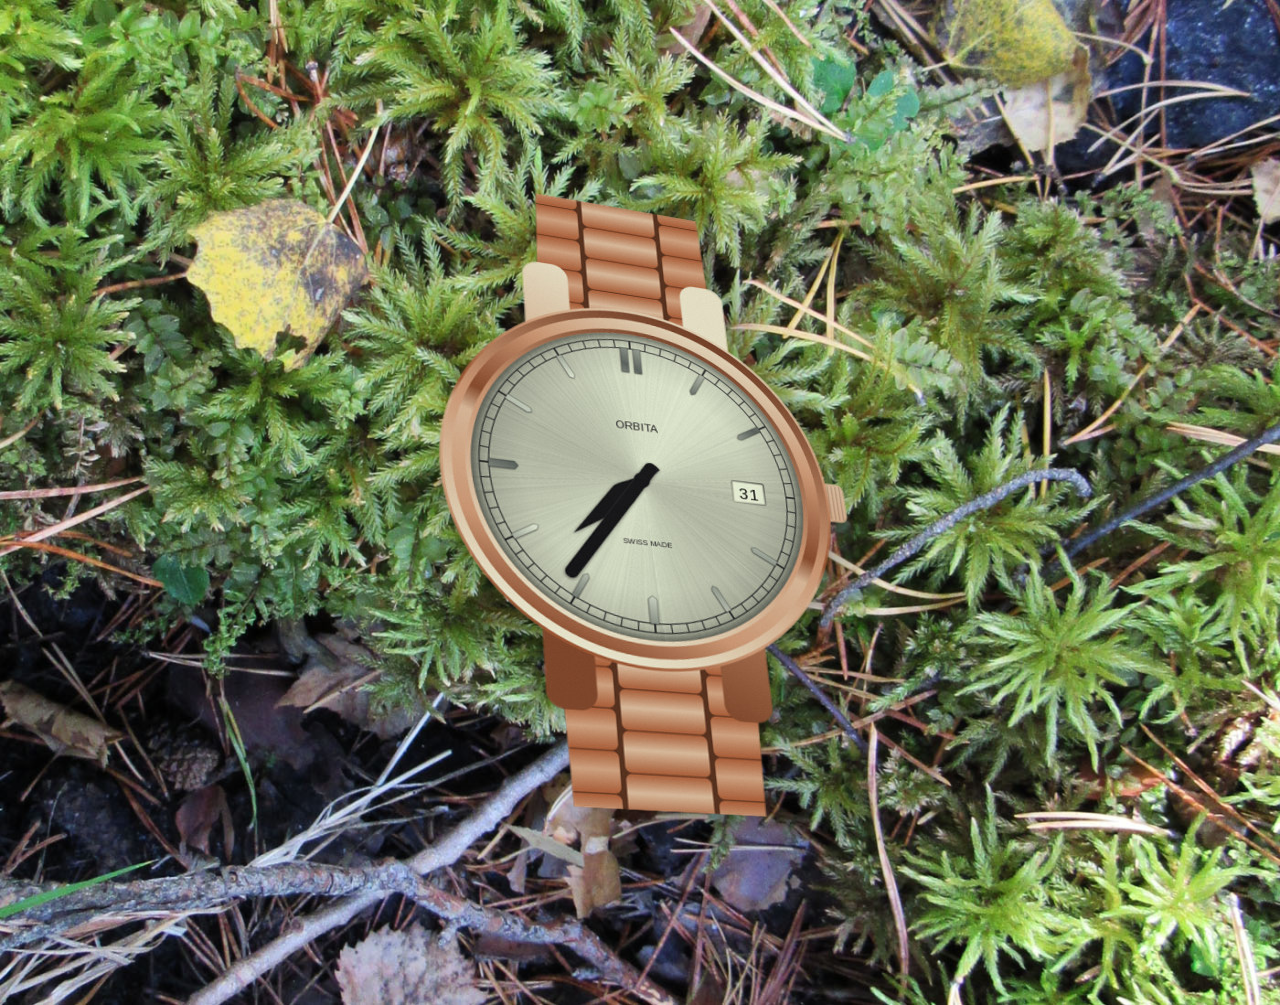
7 h 36 min
